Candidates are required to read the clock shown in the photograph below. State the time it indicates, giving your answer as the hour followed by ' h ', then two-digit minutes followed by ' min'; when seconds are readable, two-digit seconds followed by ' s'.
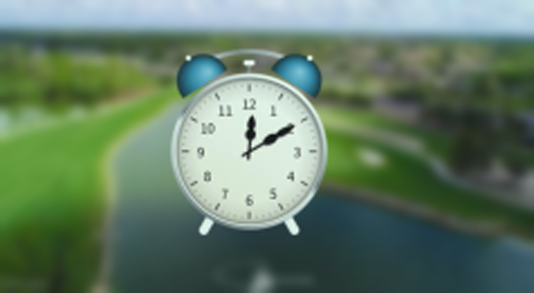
12 h 10 min
